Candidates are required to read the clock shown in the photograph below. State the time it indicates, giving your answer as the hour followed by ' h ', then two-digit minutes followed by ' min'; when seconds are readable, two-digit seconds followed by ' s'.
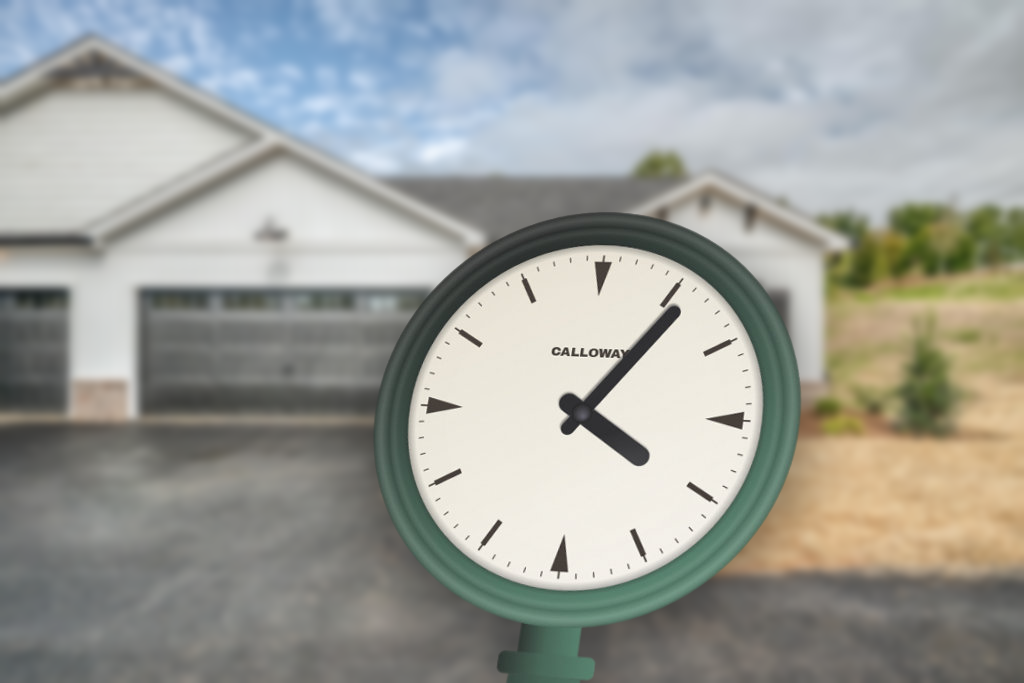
4 h 06 min
